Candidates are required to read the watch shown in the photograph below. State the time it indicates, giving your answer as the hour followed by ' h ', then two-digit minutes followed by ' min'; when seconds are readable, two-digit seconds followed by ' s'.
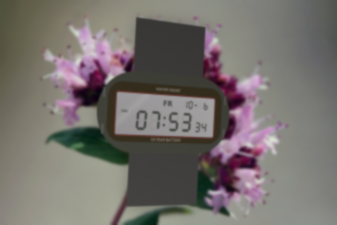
7 h 53 min
